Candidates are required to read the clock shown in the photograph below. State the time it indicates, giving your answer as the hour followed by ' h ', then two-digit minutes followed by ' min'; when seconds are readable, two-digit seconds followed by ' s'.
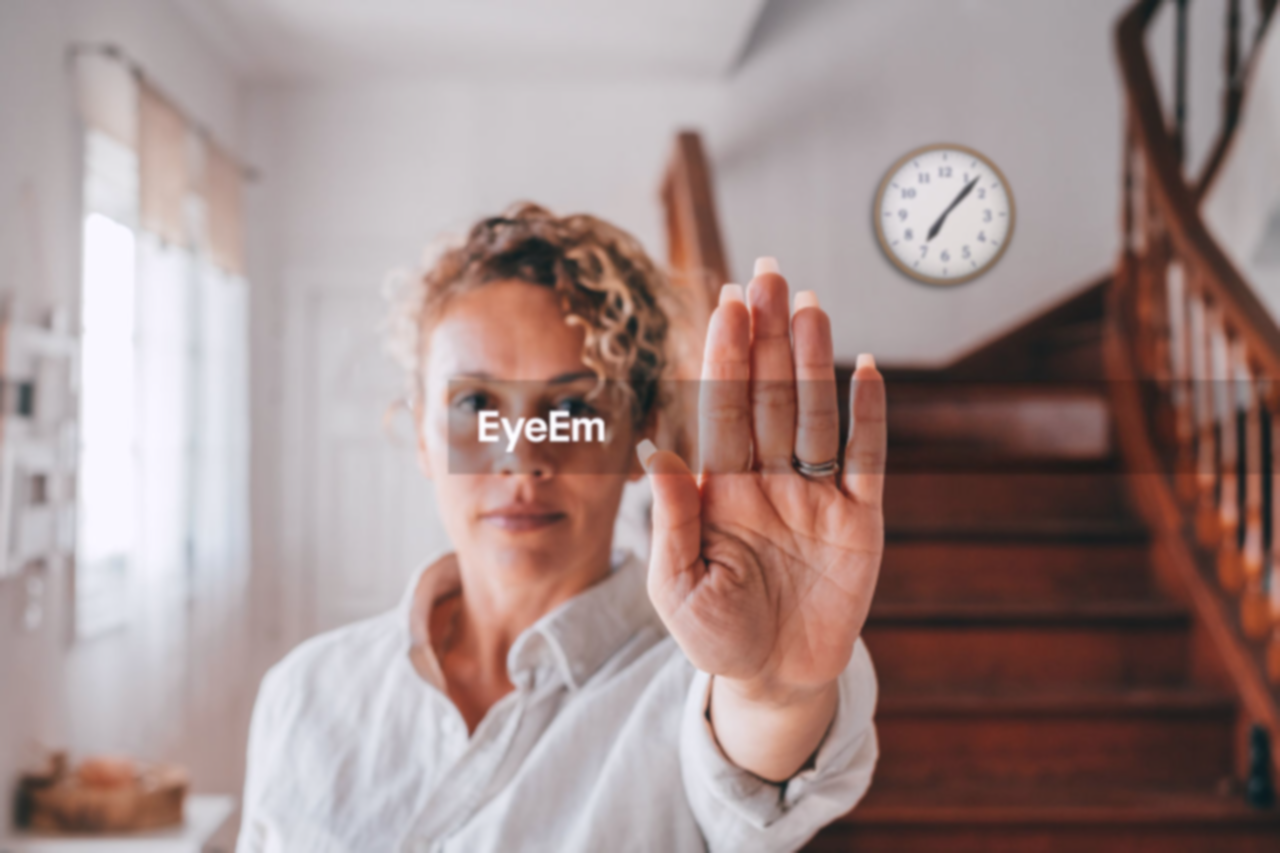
7 h 07 min
